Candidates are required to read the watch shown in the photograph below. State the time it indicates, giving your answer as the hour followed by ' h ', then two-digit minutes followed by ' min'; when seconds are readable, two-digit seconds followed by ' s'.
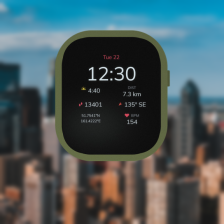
12 h 30 min
